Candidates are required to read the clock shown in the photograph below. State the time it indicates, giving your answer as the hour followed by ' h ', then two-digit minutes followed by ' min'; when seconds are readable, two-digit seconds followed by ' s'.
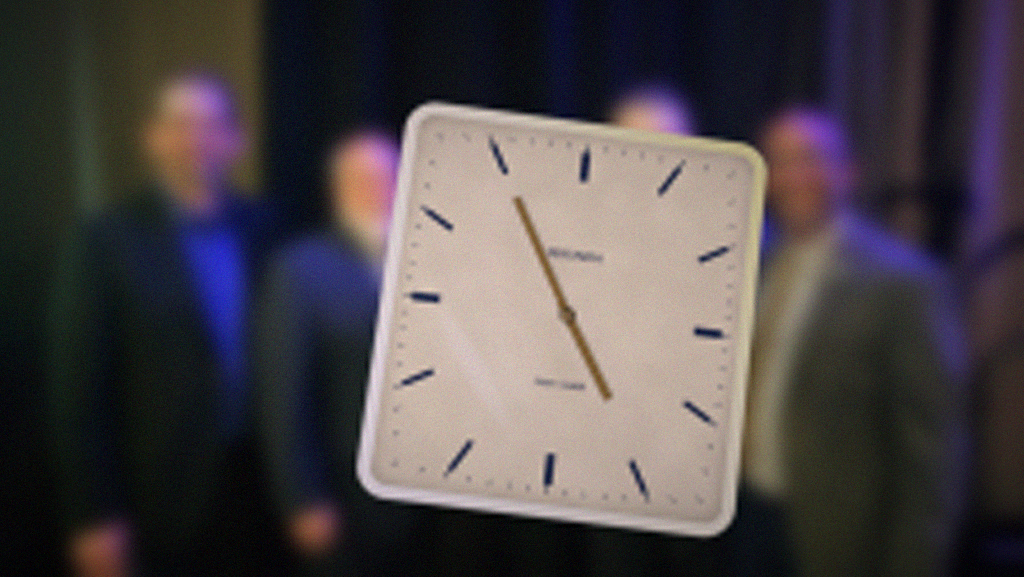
4 h 55 min
